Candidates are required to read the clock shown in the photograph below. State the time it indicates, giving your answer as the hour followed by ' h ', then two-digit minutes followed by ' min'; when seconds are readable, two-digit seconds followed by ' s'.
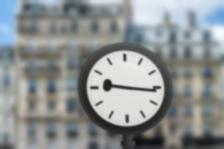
9 h 16 min
